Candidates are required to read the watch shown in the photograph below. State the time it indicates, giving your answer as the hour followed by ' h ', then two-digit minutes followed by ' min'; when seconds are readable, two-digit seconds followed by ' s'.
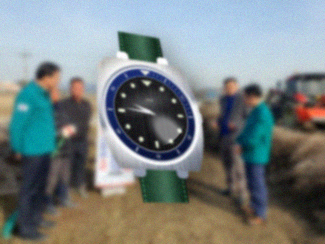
9 h 46 min
